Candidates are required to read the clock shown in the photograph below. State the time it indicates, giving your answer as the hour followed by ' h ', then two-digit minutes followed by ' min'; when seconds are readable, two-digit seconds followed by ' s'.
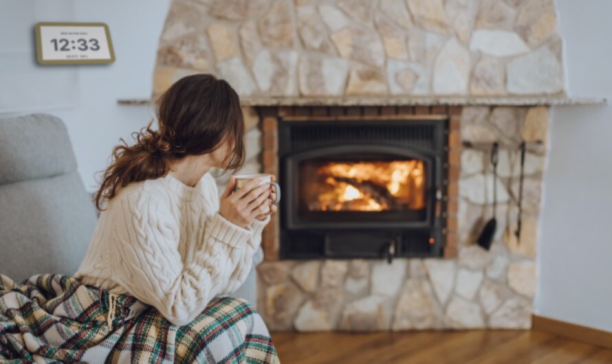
12 h 33 min
